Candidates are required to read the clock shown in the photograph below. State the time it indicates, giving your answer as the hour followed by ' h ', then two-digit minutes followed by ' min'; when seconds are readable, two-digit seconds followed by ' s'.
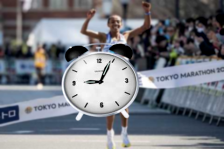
9 h 04 min
